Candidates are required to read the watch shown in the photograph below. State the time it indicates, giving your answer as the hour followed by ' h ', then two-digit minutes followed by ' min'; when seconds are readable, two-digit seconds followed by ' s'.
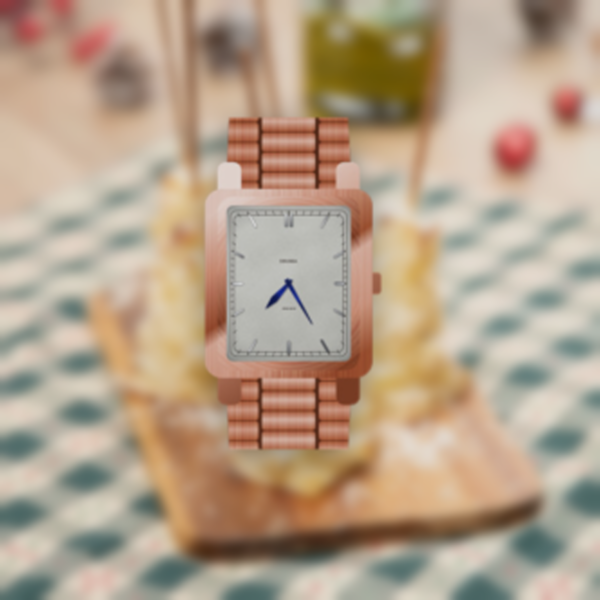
7 h 25 min
